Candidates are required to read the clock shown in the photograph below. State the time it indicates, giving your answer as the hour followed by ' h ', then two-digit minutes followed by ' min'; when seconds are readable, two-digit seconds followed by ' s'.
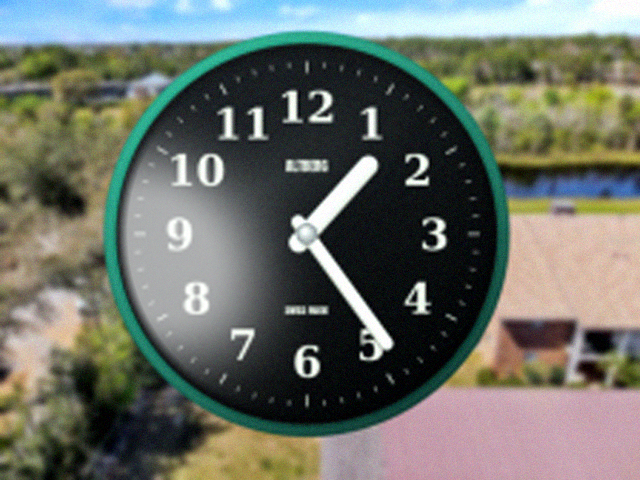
1 h 24 min
